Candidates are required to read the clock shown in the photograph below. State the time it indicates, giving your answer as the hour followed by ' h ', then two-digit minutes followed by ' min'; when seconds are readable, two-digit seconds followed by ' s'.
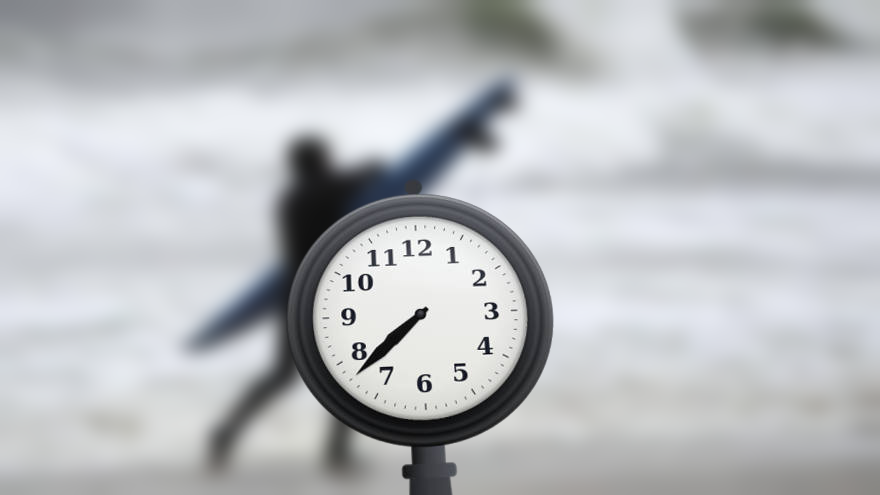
7 h 38 min
